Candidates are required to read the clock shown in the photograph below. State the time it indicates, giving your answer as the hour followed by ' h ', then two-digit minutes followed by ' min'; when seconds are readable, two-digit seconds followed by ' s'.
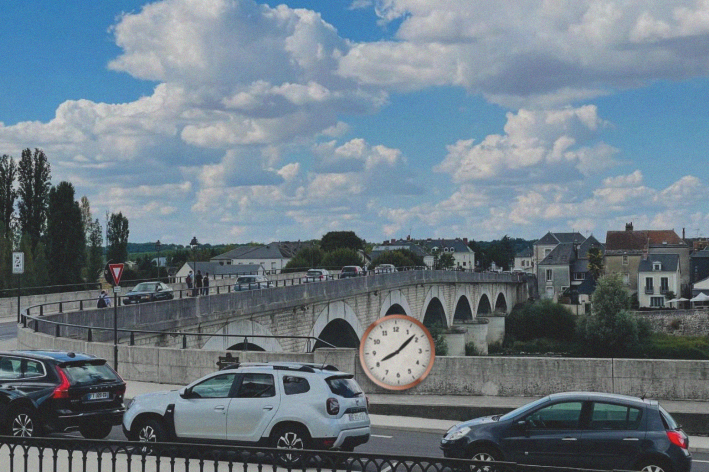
8 h 08 min
